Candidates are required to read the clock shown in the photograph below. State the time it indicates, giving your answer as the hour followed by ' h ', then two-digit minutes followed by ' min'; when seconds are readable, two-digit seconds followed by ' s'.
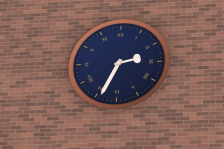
2 h 34 min
